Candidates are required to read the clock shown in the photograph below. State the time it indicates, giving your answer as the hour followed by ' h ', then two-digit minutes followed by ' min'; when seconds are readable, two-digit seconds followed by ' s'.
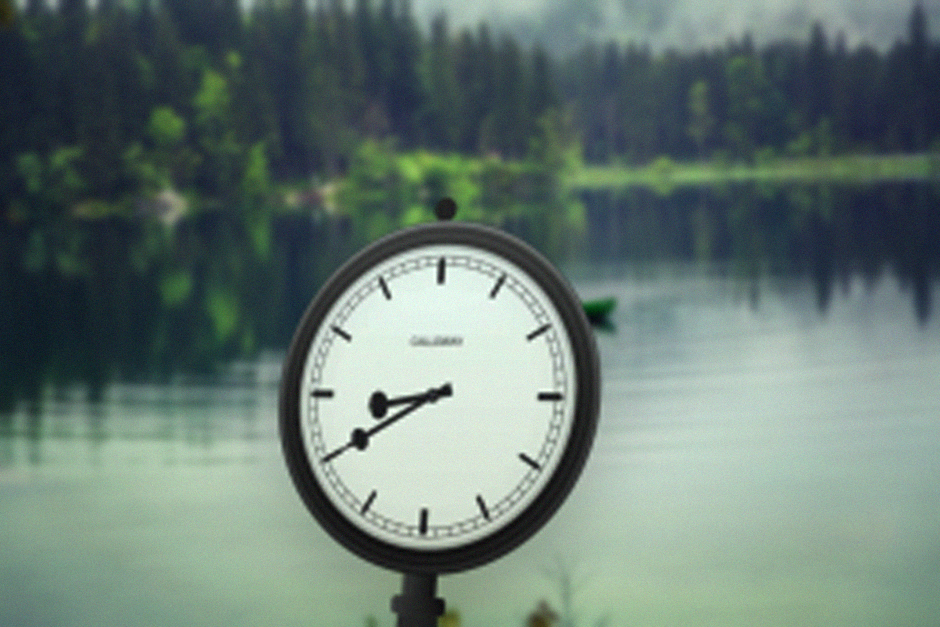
8 h 40 min
